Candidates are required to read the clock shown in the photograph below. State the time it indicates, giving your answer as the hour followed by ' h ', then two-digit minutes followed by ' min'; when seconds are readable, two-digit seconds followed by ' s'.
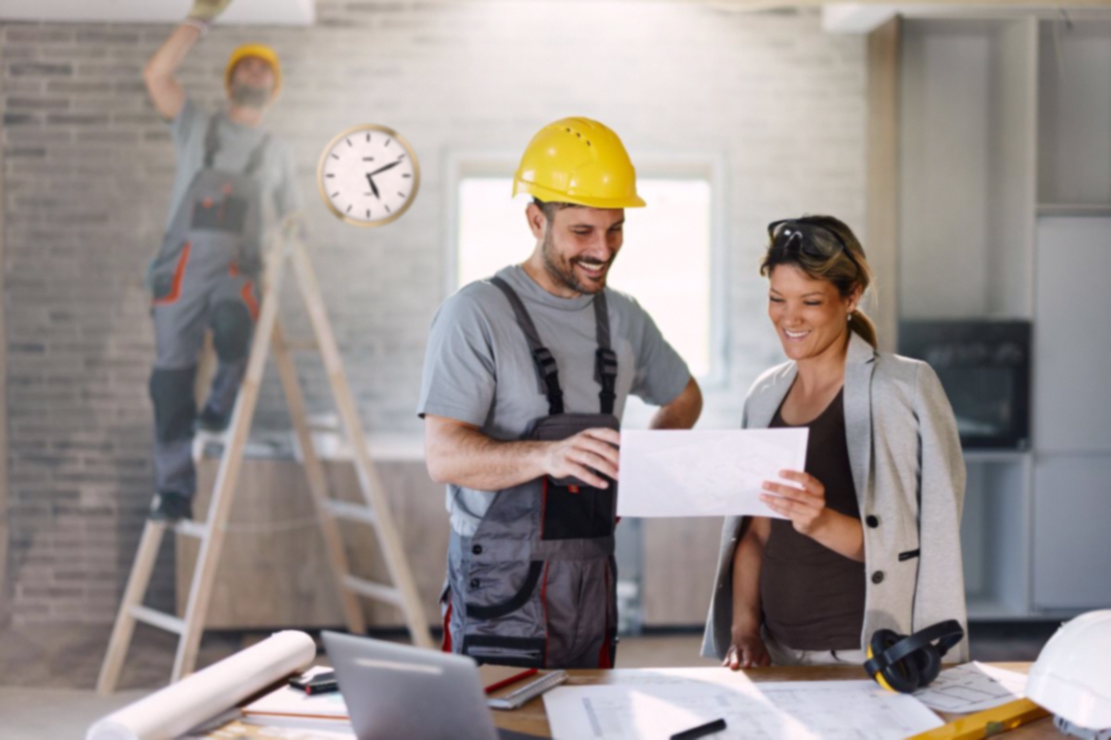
5 h 11 min
